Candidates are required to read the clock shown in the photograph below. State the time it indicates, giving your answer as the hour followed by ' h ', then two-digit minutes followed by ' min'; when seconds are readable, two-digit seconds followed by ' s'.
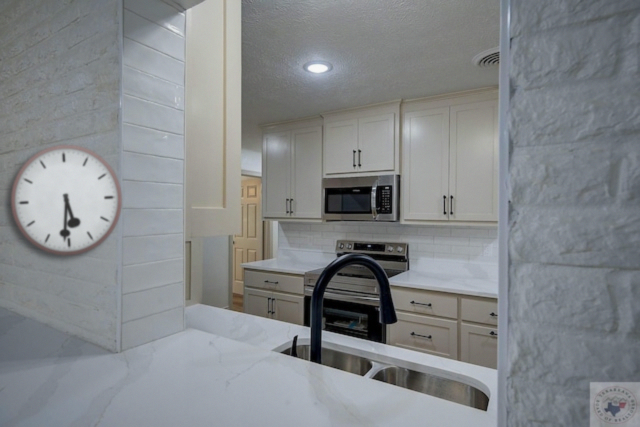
5 h 31 min
